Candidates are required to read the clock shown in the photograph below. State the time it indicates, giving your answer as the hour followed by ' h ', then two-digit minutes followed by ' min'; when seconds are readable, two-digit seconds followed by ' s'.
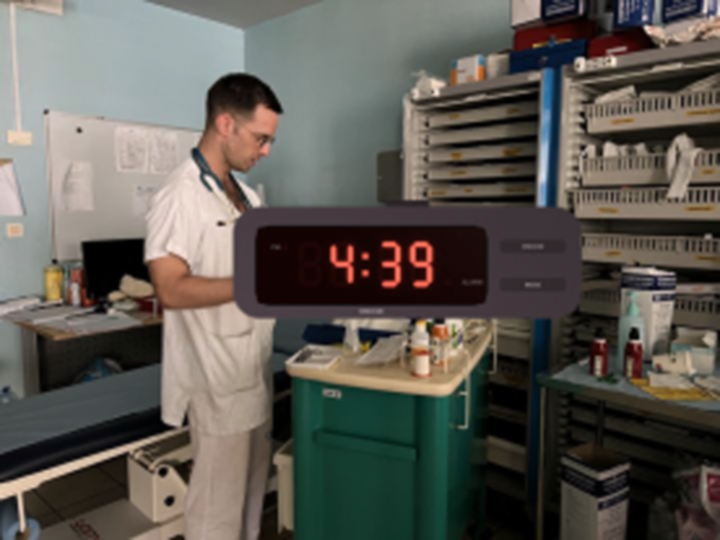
4 h 39 min
